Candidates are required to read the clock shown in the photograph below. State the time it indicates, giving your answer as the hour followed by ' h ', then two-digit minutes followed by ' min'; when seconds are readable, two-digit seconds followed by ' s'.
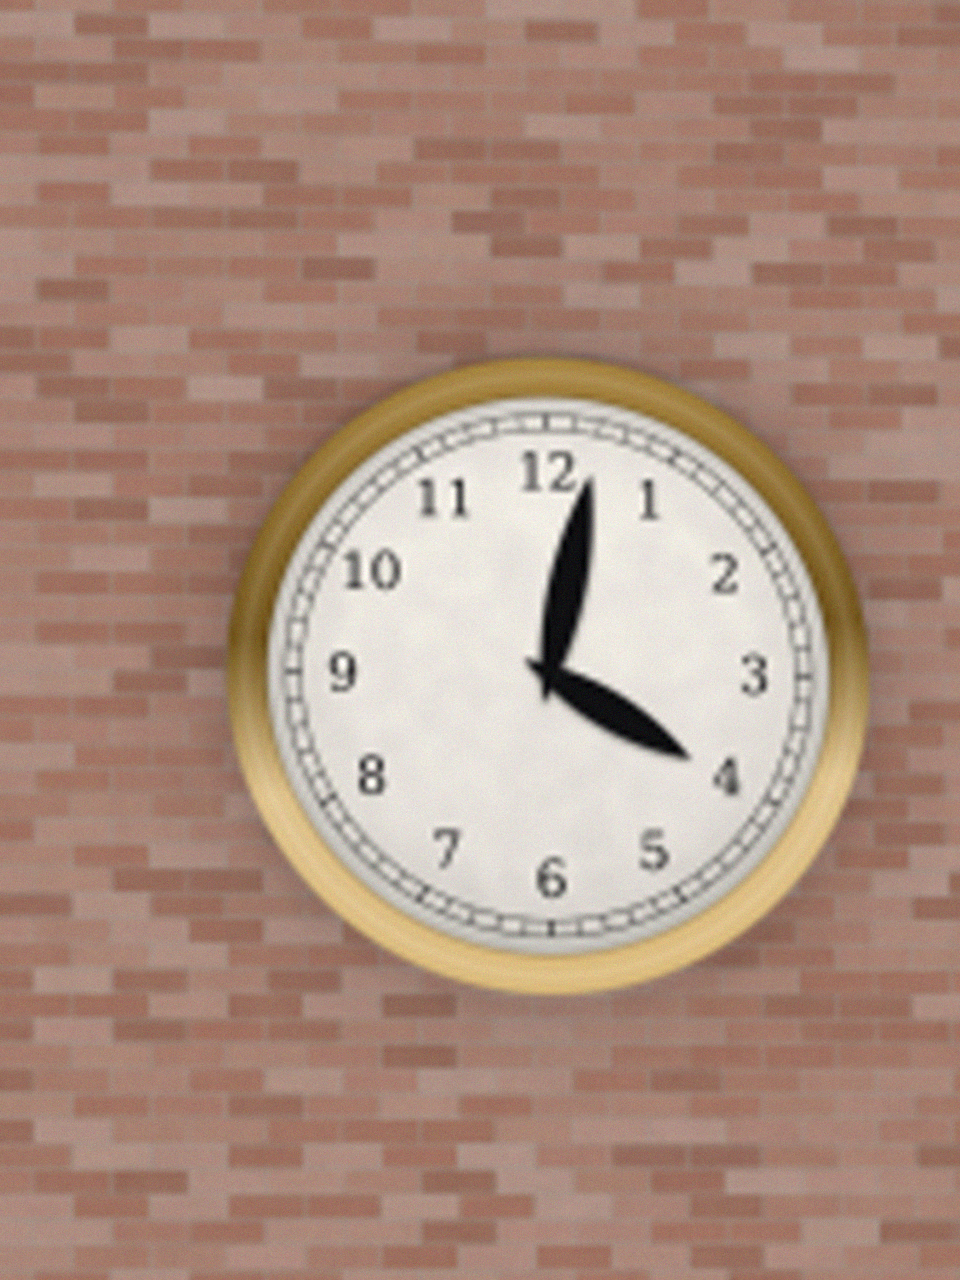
4 h 02 min
